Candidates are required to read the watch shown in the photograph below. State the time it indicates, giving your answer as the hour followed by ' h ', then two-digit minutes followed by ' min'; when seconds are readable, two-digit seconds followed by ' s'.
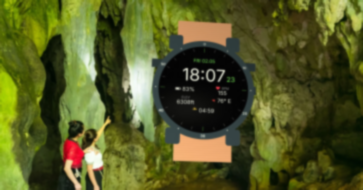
18 h 07 min
